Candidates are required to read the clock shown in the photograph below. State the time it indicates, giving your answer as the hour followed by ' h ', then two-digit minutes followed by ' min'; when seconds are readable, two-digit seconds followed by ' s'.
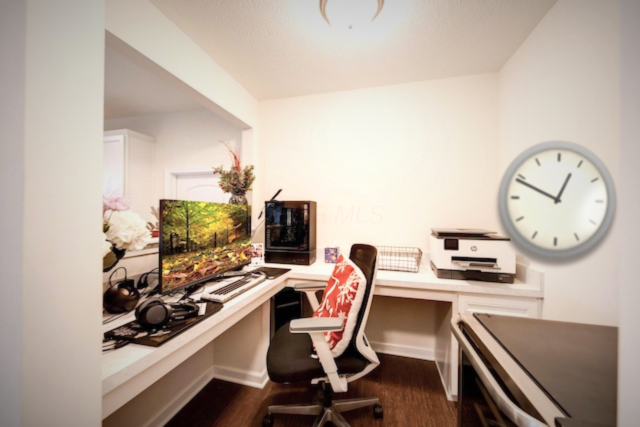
12 h 49 min
